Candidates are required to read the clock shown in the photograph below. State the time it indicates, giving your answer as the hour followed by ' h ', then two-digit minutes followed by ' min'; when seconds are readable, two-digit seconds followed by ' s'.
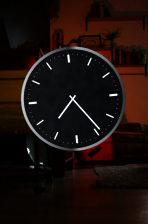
7 h 24 min
